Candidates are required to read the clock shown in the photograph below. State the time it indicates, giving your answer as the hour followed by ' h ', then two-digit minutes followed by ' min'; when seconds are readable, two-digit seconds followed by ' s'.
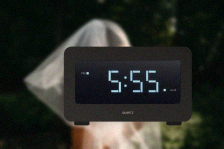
5 h 55 min
